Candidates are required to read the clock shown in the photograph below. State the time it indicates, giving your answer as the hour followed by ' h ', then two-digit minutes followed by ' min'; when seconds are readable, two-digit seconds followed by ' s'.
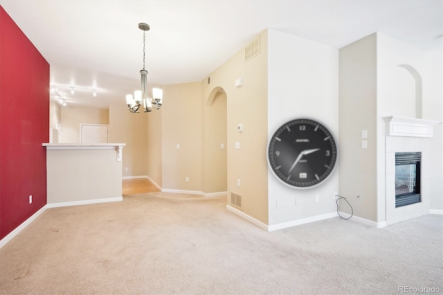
2 h 36 min
